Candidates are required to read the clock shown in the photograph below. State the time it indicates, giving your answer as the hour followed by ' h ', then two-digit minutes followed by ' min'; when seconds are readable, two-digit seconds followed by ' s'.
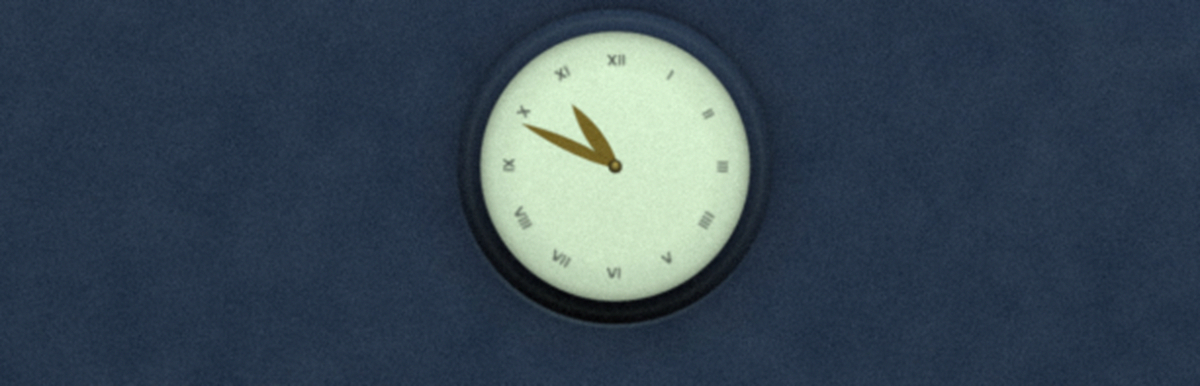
10 h 49 min
